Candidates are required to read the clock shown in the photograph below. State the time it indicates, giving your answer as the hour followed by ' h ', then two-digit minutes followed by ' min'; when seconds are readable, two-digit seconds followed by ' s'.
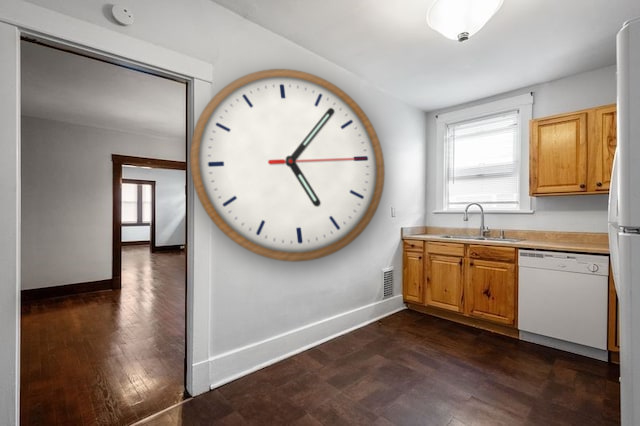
5 h 07 min 15 s
